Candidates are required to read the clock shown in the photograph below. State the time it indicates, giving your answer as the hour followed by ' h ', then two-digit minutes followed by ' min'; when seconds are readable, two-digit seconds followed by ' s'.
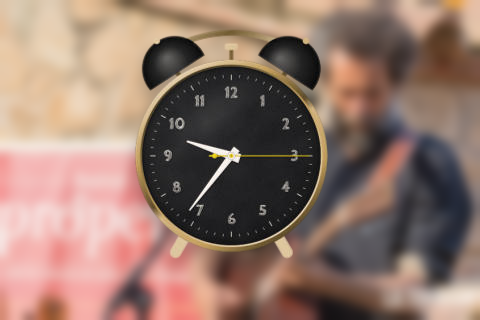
9 h 36 min 15 s
